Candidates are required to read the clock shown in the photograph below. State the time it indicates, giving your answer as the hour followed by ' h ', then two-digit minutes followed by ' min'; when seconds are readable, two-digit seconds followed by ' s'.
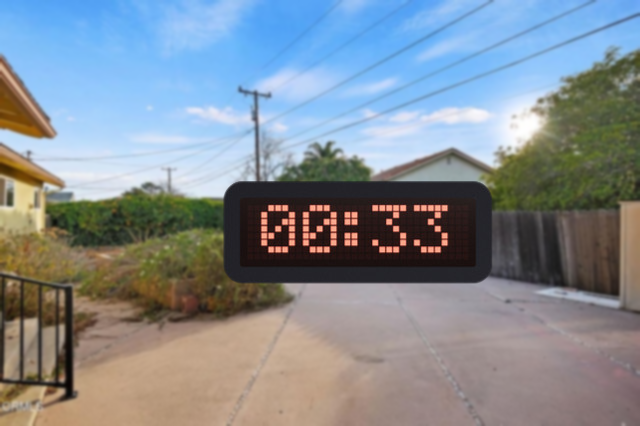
0 h 33 min
